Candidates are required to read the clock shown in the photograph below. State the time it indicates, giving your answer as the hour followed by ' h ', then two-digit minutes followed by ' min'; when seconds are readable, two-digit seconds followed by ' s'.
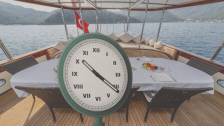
10 h 21 min
